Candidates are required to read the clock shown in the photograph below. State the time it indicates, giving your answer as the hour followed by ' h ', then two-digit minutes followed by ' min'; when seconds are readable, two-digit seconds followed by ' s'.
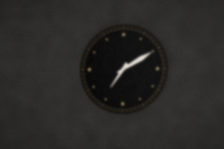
7 h 10 min
